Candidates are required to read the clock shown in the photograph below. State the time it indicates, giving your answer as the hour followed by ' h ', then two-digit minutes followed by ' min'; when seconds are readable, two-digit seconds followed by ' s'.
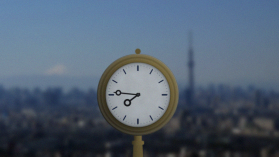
7 h 46 min
